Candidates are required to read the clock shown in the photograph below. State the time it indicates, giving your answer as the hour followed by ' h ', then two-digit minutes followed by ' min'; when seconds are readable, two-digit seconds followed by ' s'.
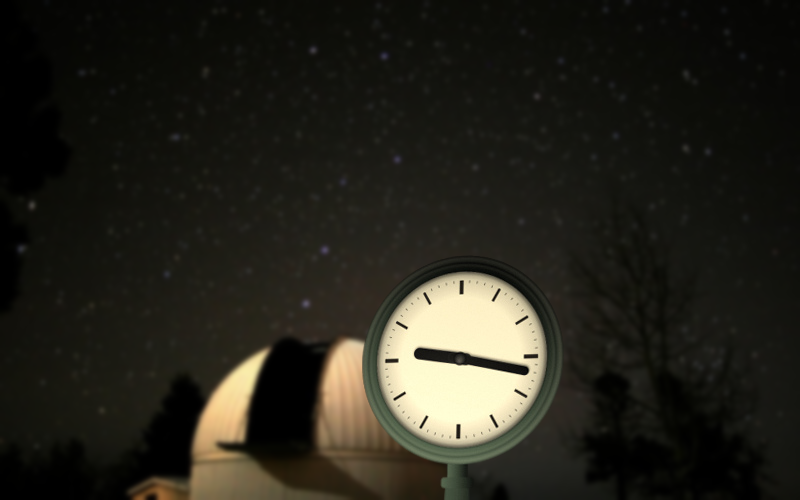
9 h 17 min
